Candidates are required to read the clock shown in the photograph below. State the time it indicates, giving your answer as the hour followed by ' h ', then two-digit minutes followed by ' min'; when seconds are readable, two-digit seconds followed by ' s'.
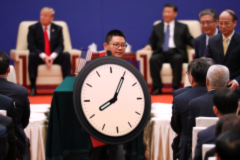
8 h 05 min
